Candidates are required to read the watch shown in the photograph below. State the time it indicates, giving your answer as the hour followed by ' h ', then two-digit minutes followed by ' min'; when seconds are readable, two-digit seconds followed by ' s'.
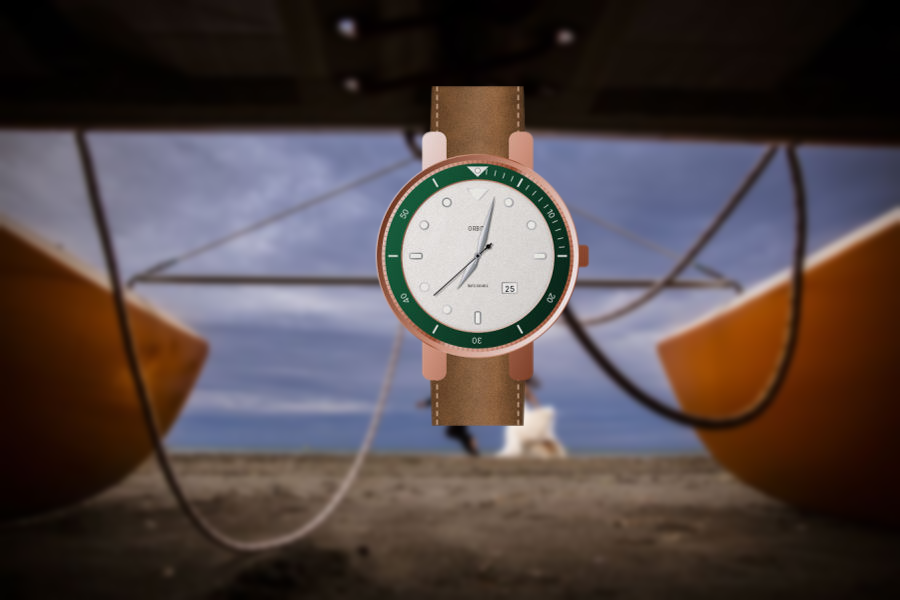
7 h 02 min 38 s
